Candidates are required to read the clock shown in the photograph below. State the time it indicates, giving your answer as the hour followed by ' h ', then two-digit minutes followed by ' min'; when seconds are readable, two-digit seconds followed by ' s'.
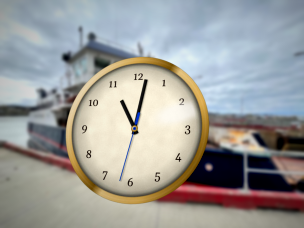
11 h 01 min 32 s
